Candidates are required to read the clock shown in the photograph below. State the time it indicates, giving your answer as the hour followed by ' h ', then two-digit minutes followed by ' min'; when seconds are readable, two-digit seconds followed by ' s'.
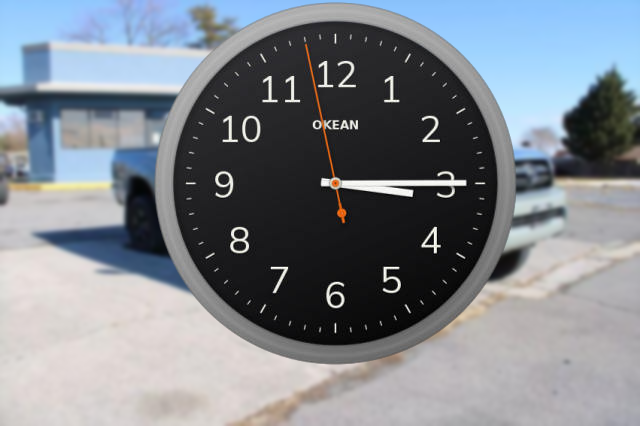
3 h 14 min 58 s
